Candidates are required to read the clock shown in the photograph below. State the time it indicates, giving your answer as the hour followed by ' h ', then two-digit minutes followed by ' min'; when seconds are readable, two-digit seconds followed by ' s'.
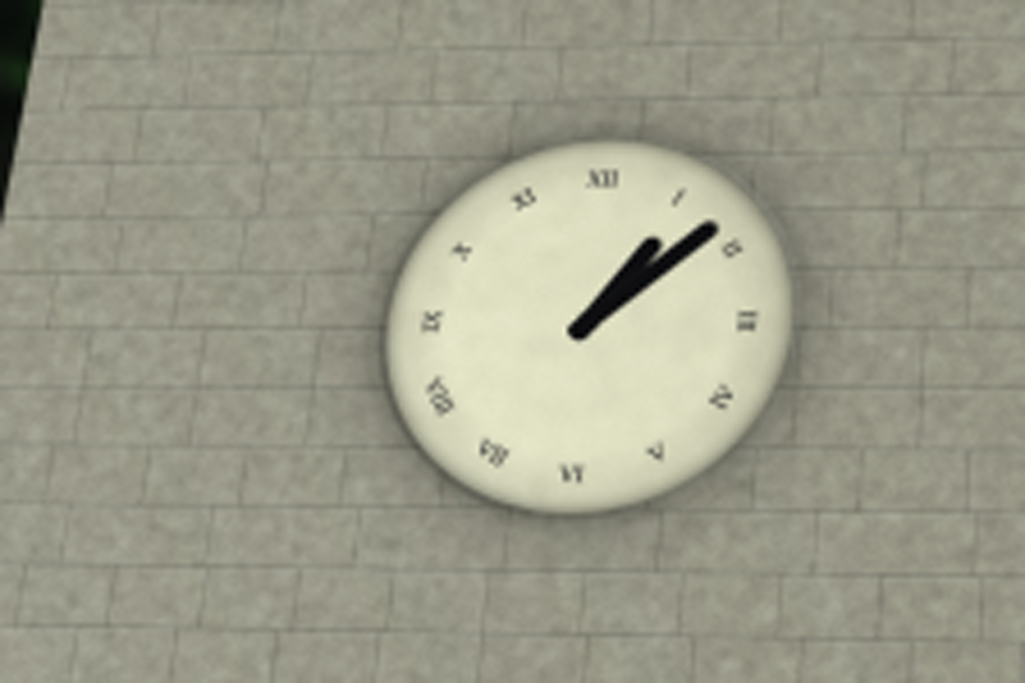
1 h 08 min
